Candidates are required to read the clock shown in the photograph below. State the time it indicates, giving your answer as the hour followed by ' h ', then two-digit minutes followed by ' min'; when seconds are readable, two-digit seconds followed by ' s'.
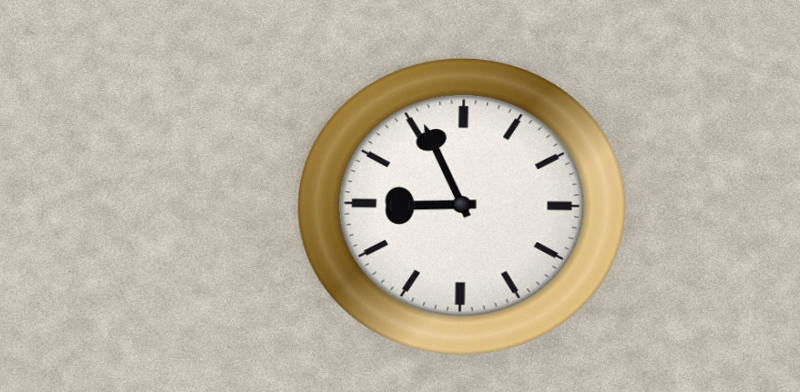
8 h 56 min
